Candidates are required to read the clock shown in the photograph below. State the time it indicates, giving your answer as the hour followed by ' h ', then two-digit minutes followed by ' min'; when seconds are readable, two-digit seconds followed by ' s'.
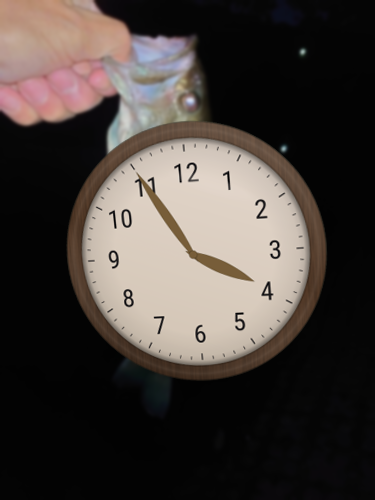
3 h 55 min
